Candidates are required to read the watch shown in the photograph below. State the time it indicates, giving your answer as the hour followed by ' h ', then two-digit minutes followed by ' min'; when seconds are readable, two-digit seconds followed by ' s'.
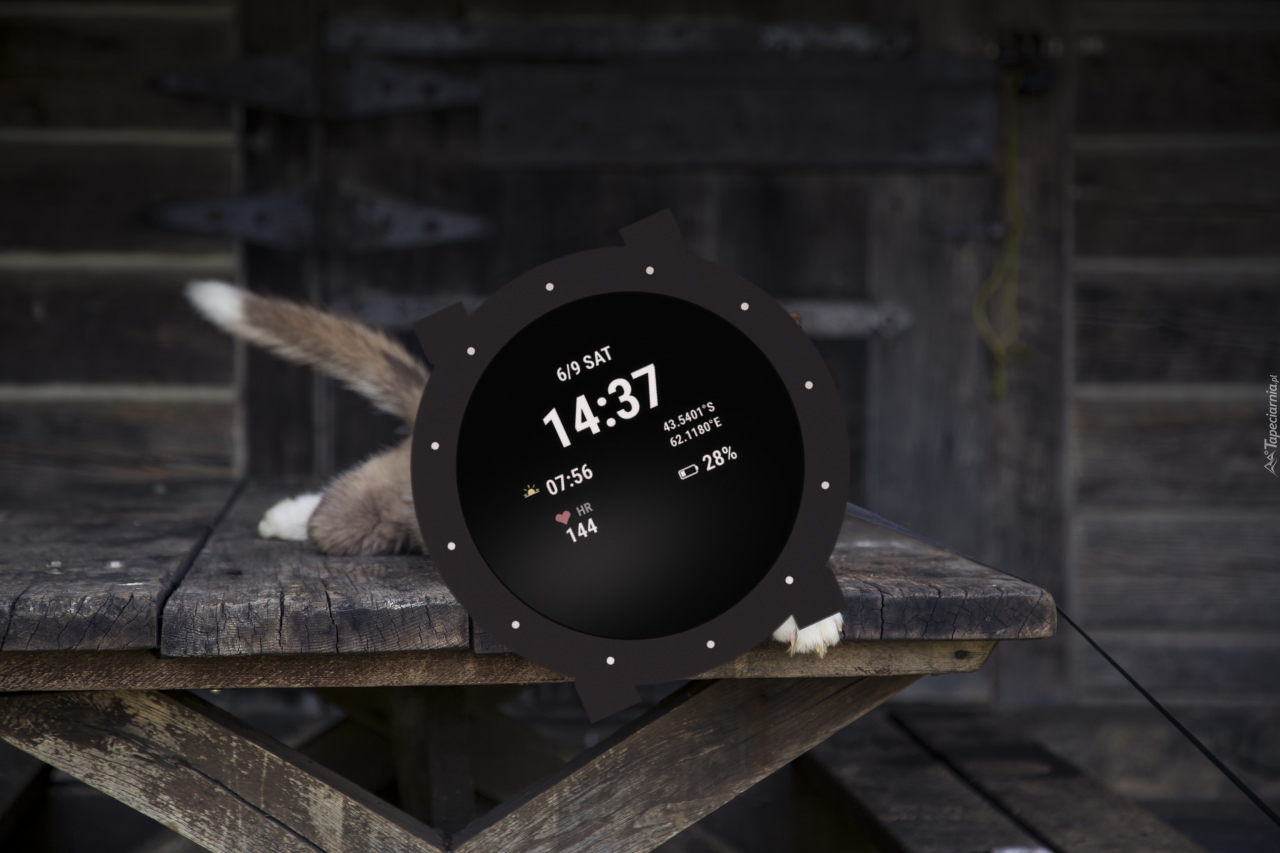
14 h 37 min
